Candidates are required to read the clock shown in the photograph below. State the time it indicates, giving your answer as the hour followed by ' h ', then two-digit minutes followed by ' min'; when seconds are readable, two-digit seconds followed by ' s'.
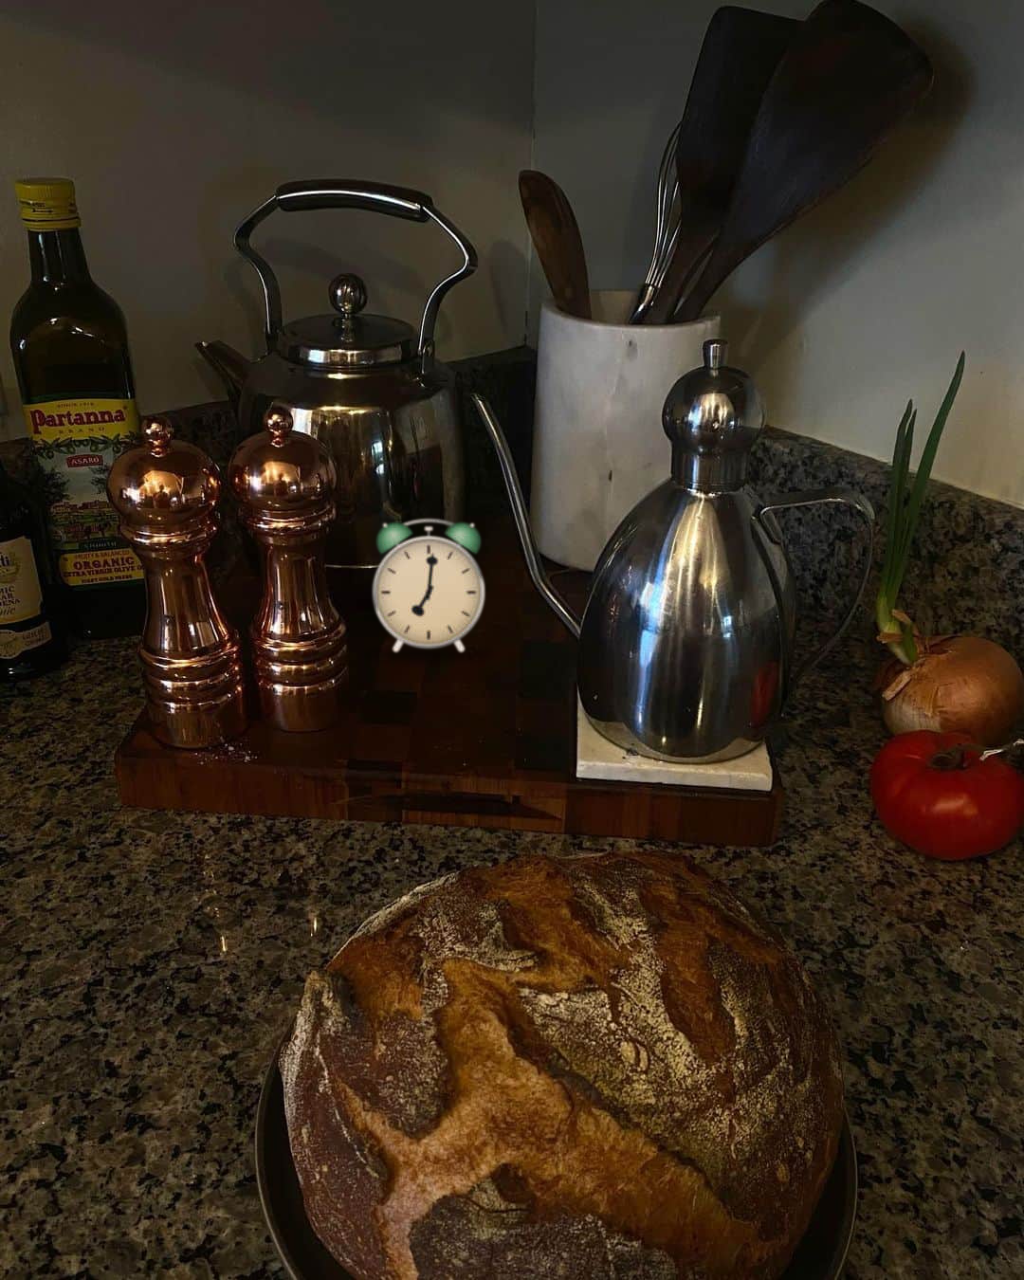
7 h 01 min
